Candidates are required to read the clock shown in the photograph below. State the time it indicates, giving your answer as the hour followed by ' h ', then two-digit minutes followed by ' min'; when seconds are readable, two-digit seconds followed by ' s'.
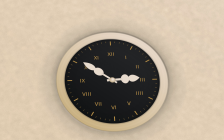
2 h 51 min
